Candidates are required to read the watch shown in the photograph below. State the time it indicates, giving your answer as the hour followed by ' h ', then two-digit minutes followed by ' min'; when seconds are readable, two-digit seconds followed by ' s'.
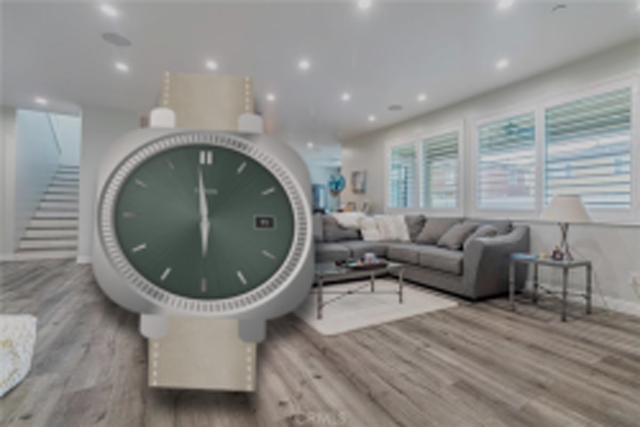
5 h 59 min
